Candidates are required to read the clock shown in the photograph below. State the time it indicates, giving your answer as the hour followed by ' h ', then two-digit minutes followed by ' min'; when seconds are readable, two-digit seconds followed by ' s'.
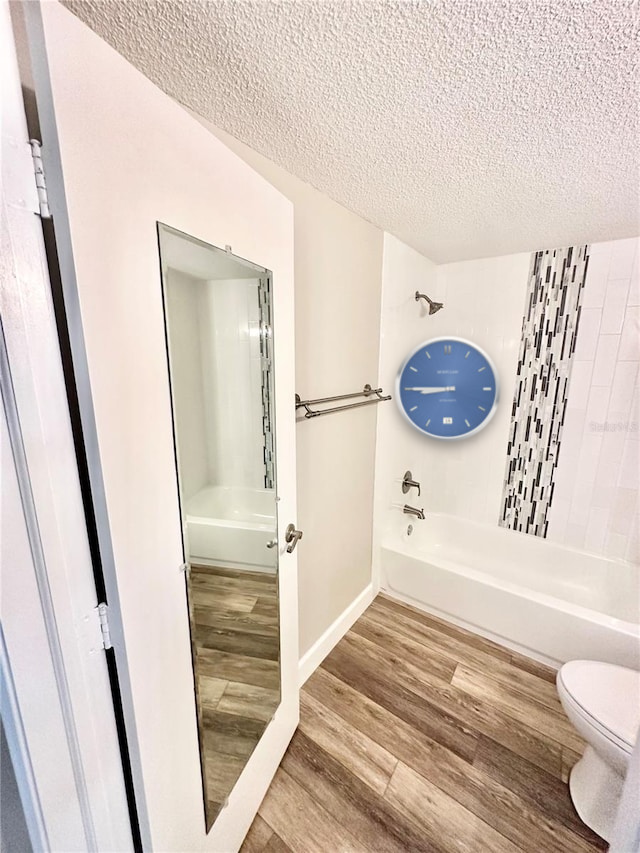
8 h 45 min
